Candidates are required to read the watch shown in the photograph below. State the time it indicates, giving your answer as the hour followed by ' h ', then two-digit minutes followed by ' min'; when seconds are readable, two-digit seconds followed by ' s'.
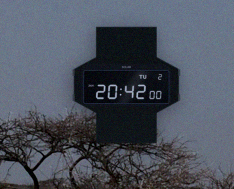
20 h 42 min 00 s
